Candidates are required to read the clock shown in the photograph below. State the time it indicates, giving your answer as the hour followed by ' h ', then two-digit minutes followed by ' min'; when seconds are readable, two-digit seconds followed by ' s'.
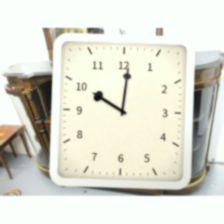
10 h 01 min
